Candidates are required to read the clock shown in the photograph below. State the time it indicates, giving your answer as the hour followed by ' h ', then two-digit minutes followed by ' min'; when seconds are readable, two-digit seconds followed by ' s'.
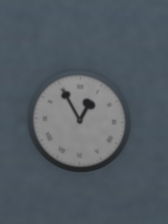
12 h 55 min
